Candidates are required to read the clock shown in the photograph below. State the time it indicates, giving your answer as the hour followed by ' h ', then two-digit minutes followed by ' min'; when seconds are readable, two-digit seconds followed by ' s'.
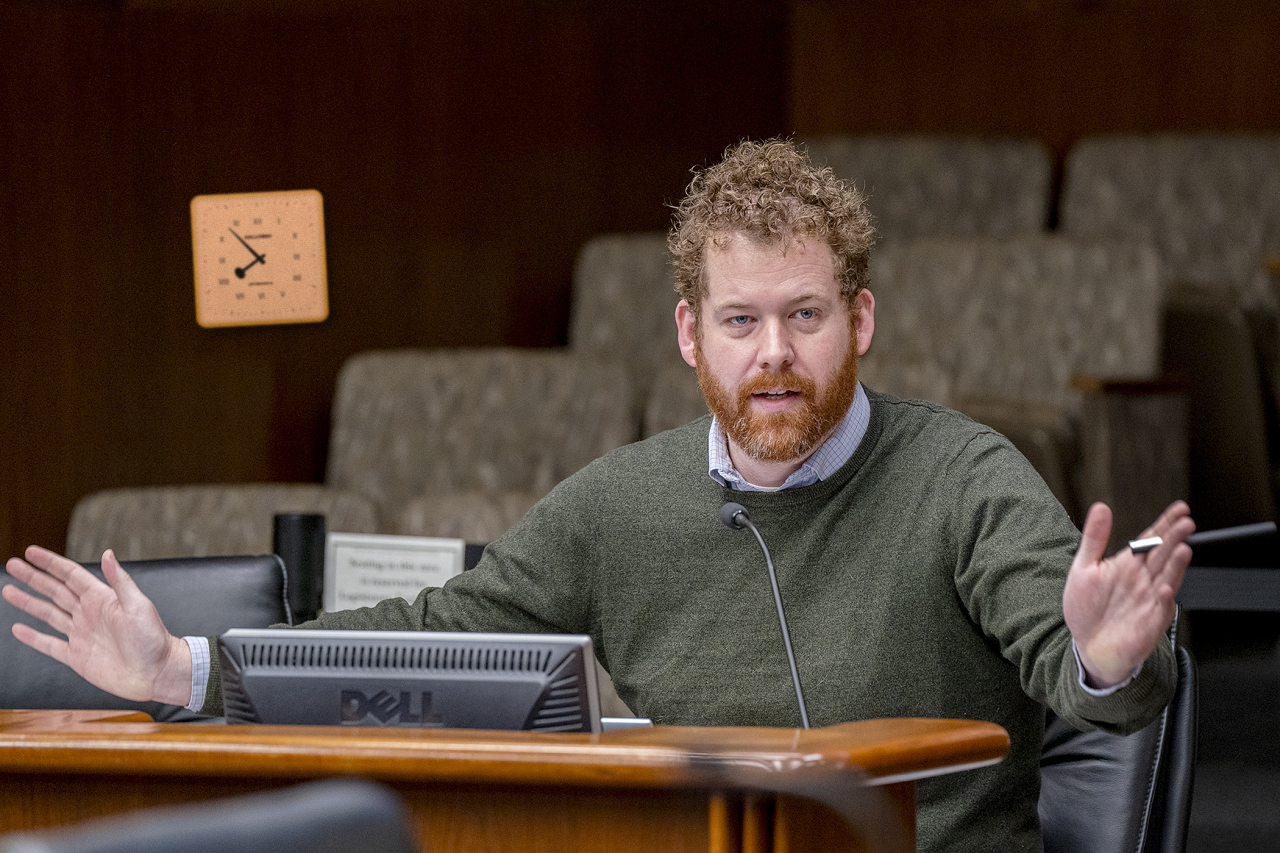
7 h 53 min
